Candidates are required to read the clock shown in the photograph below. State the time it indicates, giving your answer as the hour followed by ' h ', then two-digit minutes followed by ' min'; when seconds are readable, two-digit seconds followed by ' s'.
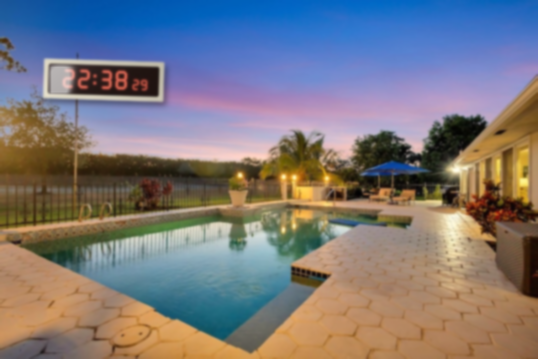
22 h 38 min
